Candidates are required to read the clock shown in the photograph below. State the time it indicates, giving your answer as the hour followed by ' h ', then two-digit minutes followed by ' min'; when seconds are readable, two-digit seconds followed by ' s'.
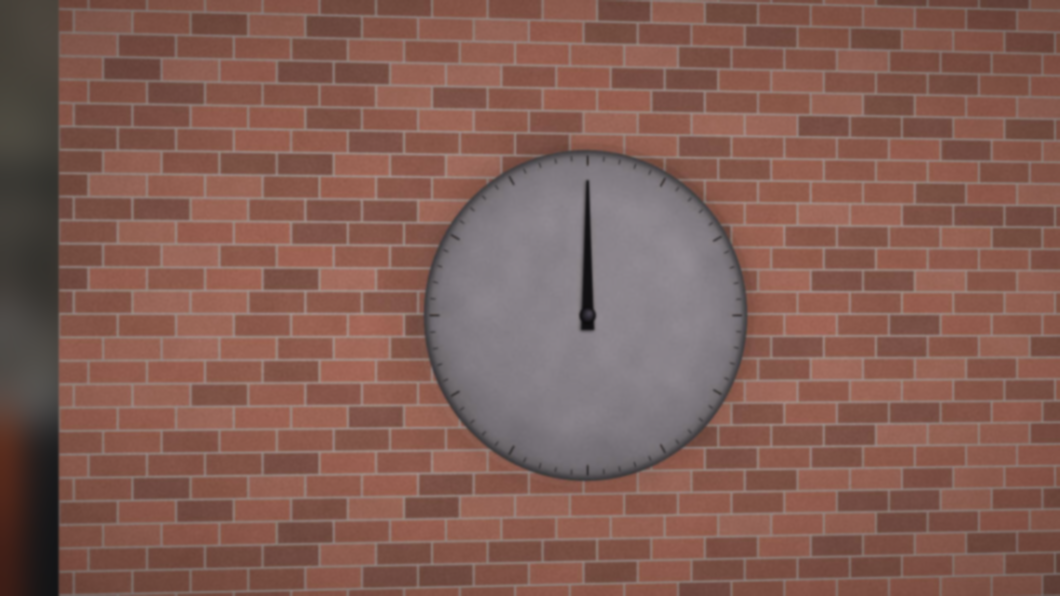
12 h 00 min
